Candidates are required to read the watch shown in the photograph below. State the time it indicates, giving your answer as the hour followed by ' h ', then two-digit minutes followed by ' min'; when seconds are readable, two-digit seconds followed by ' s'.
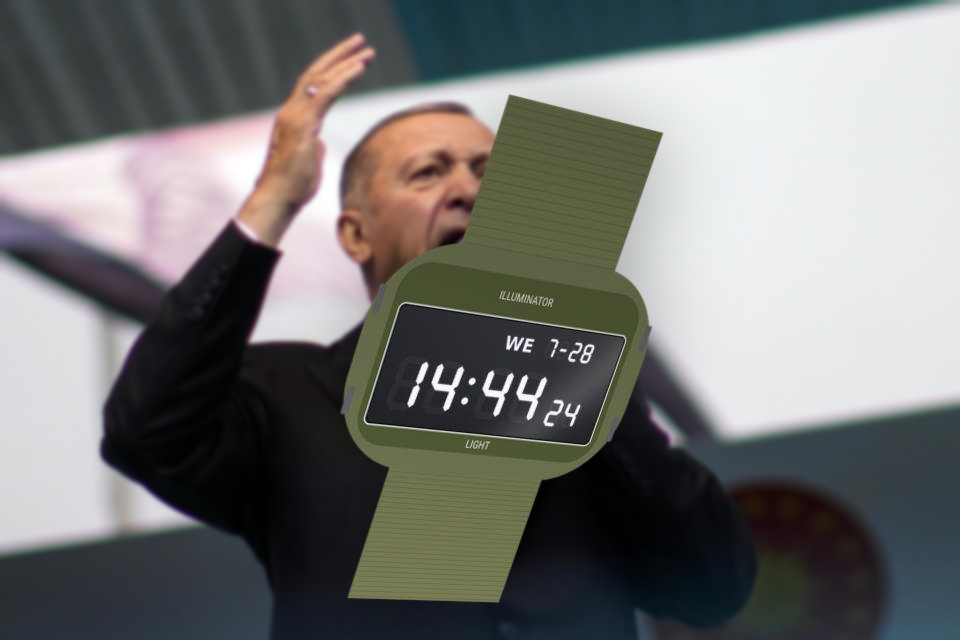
14 h 44 min 24 s
